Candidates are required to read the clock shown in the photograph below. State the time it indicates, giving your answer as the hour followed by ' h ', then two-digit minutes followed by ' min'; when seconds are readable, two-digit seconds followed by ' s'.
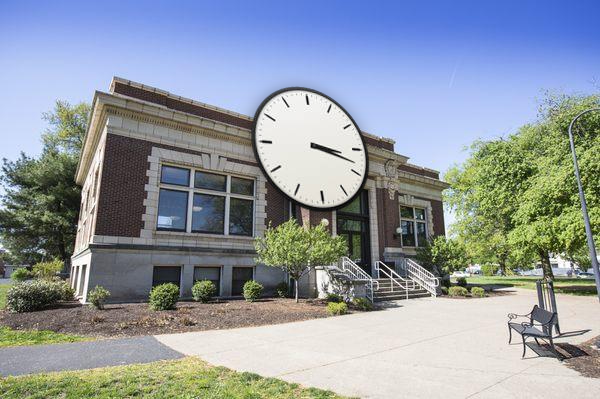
3 h 18 min
